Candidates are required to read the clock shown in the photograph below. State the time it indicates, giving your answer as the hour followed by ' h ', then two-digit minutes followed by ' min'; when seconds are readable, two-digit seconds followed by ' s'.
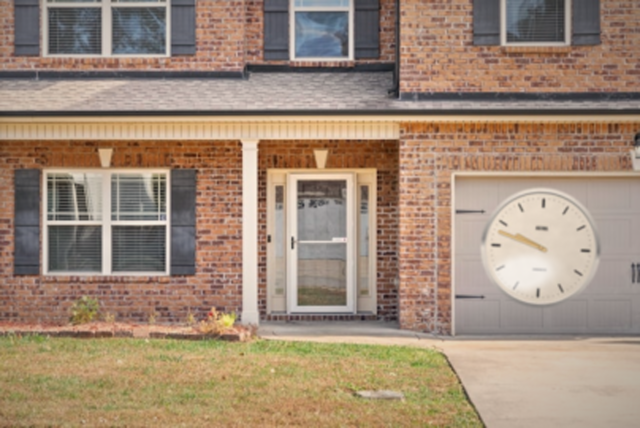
9 h 48 min
